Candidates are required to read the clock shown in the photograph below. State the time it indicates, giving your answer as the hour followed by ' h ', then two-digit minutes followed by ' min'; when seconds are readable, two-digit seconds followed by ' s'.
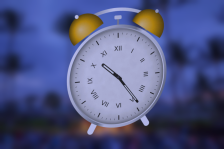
10 h 24 min
